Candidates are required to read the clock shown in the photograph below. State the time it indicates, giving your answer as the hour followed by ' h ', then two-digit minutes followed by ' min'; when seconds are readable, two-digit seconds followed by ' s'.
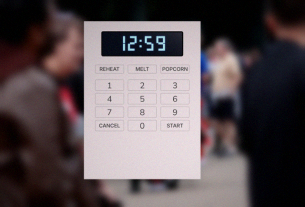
12 h 59 min
